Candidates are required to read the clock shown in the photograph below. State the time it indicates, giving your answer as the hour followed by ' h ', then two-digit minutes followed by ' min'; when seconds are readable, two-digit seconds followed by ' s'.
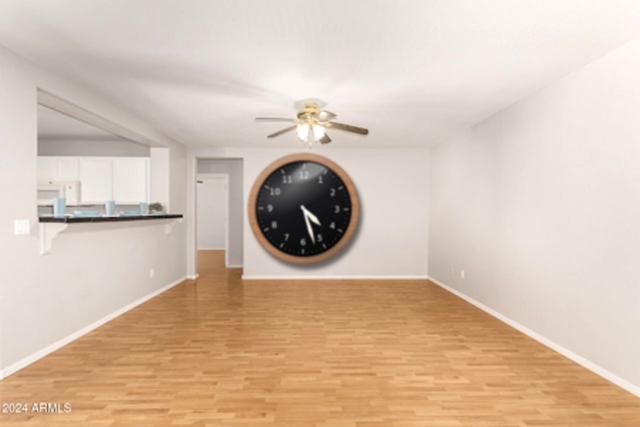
4 h 27 min
